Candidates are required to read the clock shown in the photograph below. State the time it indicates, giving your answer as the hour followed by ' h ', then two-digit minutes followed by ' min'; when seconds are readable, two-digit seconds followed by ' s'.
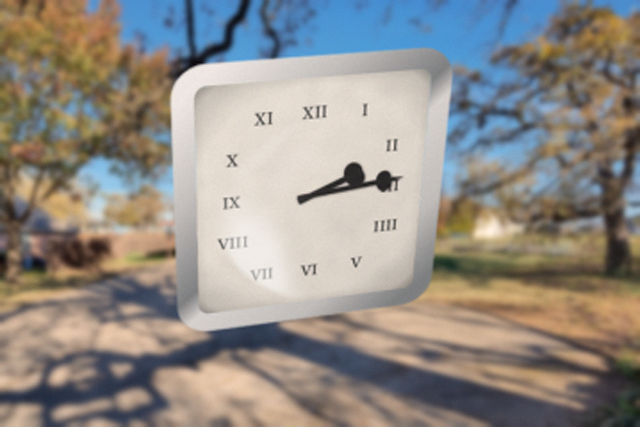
2 h 14 min
